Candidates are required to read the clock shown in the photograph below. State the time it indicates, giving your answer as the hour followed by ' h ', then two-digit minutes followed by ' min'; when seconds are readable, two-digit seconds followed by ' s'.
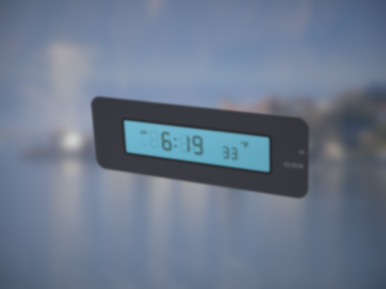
6 h 19 min
